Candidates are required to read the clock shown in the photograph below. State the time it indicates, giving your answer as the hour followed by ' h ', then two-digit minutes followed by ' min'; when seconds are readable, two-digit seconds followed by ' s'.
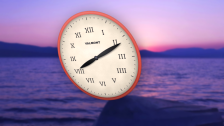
8 h 11 min
